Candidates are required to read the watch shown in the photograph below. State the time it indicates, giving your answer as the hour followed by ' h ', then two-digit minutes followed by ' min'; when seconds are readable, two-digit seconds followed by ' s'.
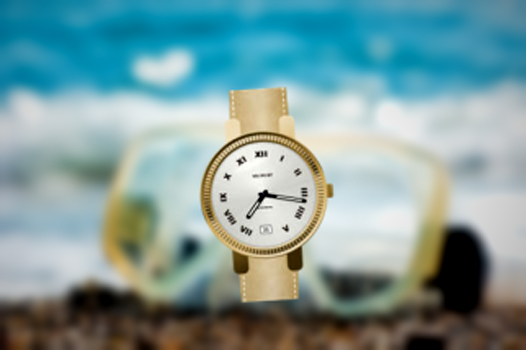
7 h 17 min
